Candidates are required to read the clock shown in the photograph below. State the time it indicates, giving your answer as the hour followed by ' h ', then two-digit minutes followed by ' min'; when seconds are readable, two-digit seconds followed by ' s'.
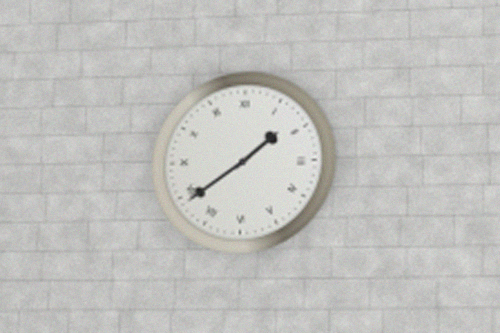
1 h 39 min
